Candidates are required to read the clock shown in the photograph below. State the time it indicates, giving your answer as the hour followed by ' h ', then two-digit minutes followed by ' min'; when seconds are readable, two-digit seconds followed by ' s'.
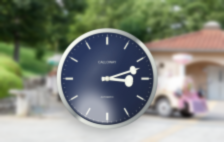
3 h 12 min
